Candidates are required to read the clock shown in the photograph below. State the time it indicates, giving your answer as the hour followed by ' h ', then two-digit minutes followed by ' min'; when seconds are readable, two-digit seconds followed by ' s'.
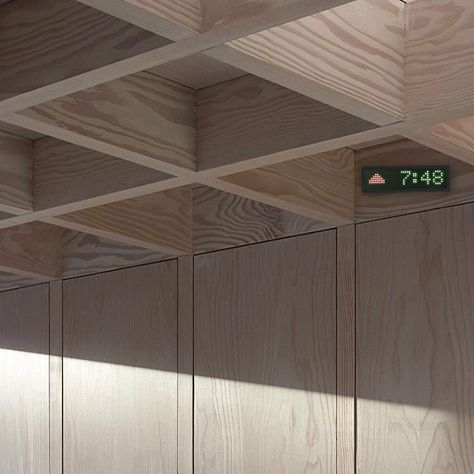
7 h 48 min
